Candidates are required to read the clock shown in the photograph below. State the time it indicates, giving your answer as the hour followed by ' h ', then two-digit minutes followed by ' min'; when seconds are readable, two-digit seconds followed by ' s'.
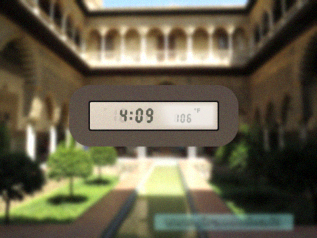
4 h 09 min
